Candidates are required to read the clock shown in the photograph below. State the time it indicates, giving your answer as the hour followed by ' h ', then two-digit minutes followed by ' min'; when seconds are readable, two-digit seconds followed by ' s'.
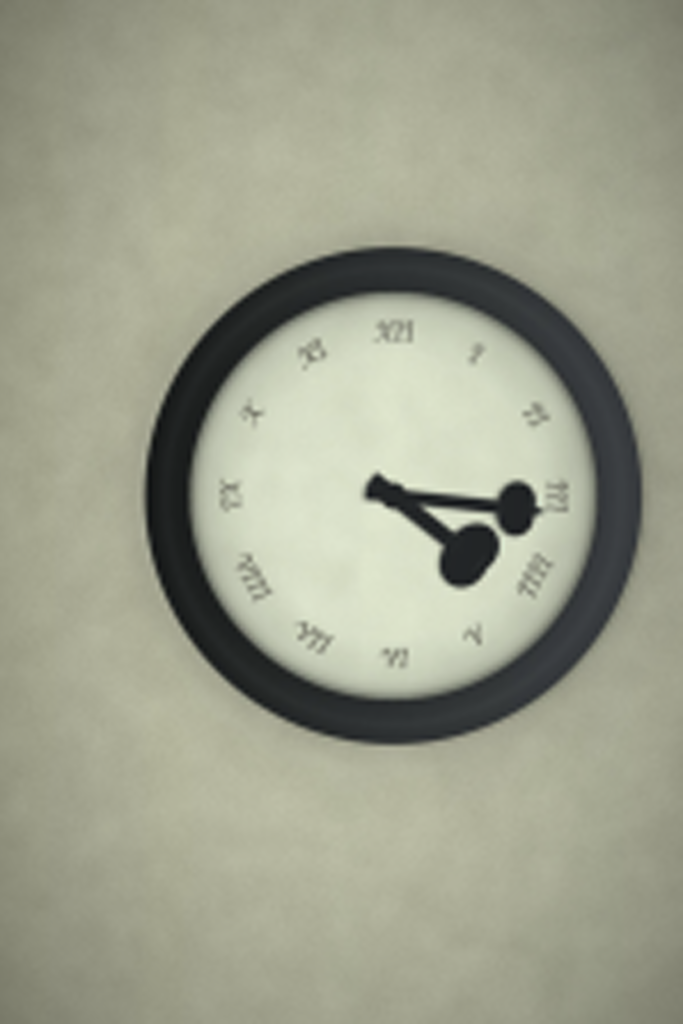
4 h 16 min
